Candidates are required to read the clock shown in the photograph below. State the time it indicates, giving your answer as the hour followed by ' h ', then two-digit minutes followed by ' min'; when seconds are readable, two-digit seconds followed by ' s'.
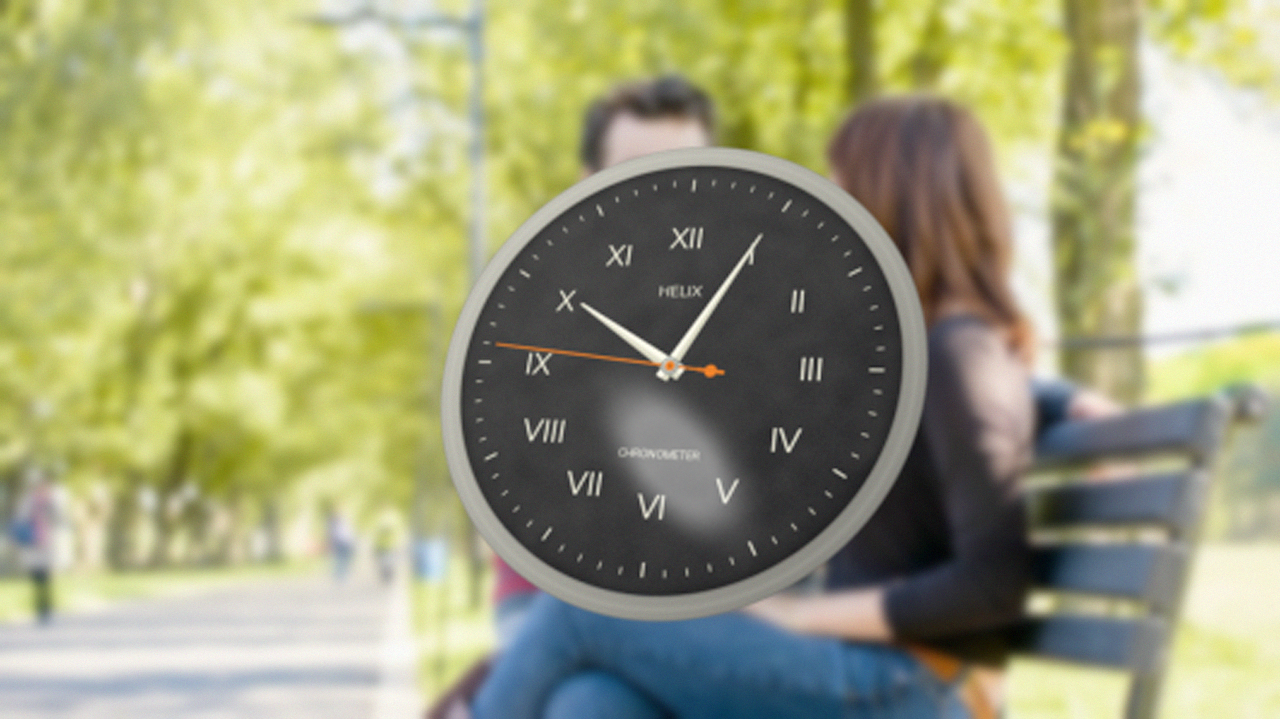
10 h 04 min 46 s
